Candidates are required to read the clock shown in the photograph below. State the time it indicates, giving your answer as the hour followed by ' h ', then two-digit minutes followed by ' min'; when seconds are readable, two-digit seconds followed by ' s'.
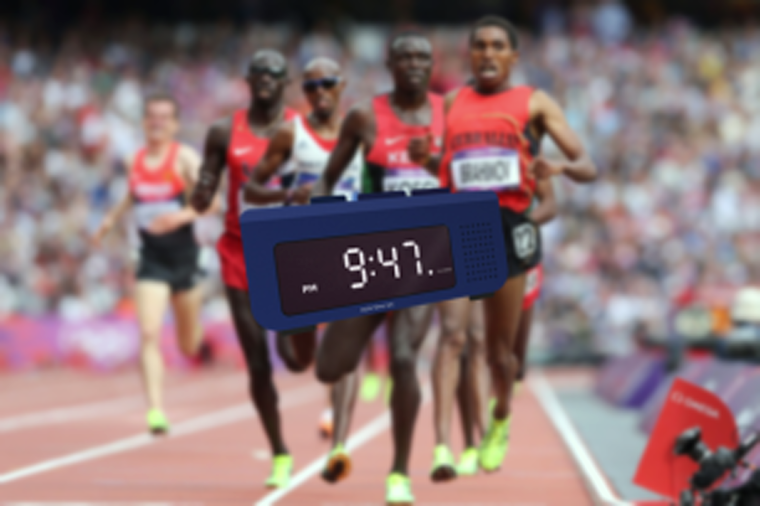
9 h 47 min
